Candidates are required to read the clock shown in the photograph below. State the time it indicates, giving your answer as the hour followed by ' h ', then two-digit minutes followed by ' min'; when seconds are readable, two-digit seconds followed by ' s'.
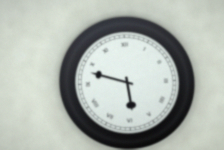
5 h 48 min
